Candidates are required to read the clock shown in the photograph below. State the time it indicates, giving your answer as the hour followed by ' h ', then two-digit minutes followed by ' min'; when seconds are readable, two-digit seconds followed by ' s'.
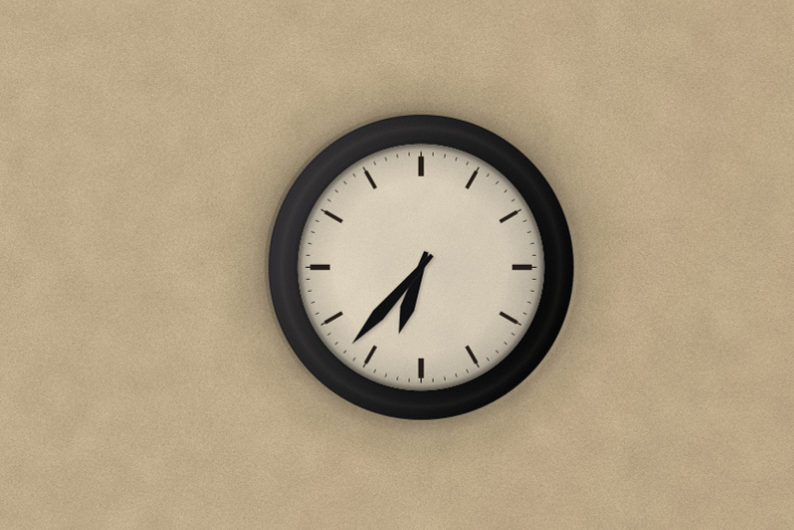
6 h 37 min
